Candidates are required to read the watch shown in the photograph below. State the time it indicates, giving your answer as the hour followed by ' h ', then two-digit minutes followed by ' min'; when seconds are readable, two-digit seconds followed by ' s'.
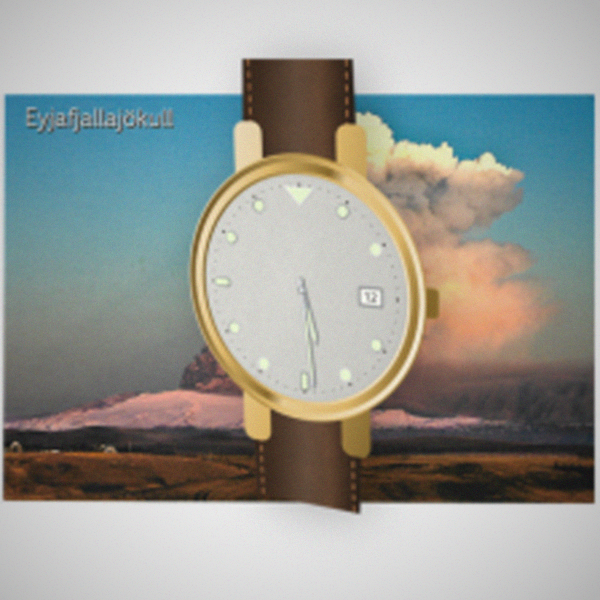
5 h 29 min
